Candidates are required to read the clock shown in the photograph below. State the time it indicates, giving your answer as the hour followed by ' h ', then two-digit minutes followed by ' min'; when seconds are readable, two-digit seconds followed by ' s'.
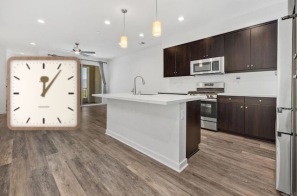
12 h 06 min
